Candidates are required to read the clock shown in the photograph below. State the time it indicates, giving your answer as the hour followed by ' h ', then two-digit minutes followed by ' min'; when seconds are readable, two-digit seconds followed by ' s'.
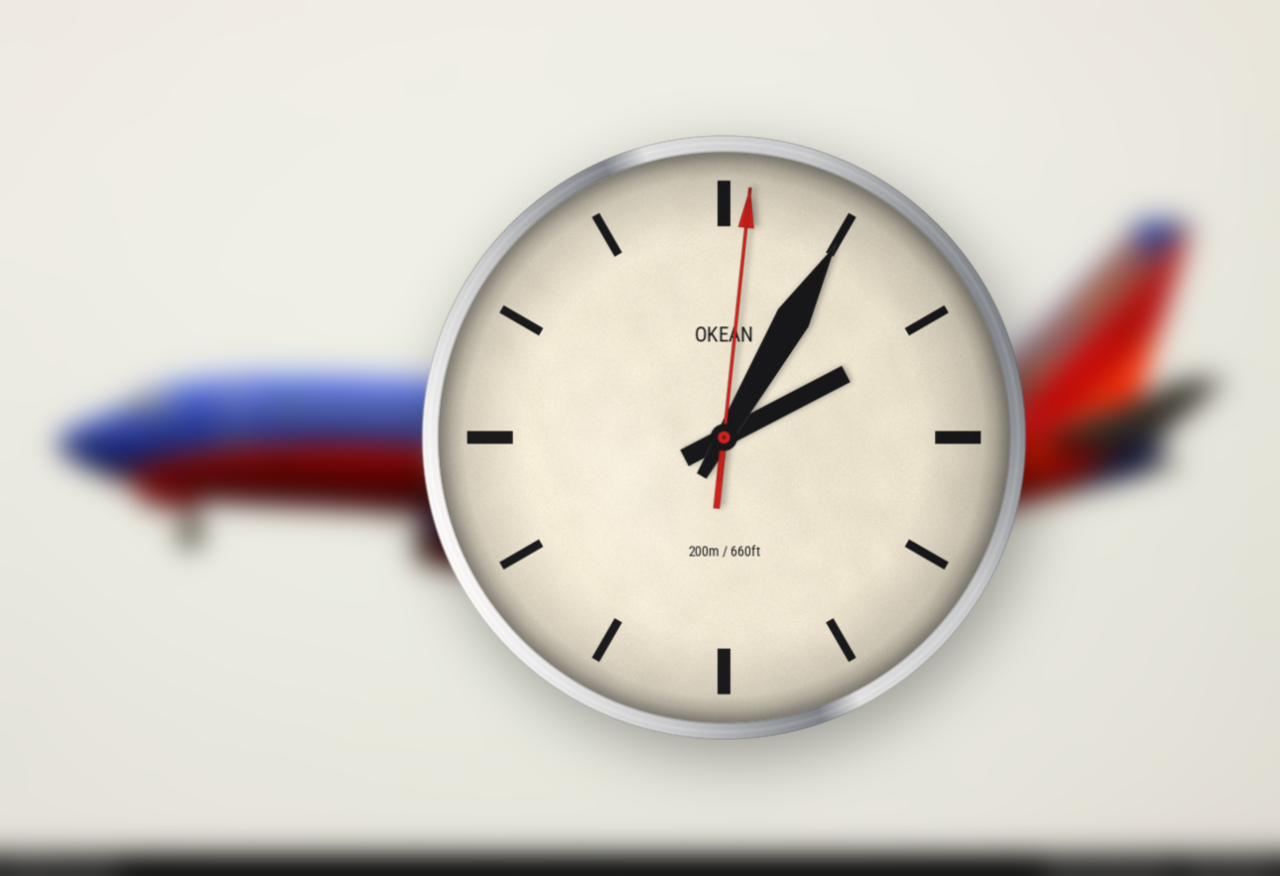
2 h 05 min 01 s
